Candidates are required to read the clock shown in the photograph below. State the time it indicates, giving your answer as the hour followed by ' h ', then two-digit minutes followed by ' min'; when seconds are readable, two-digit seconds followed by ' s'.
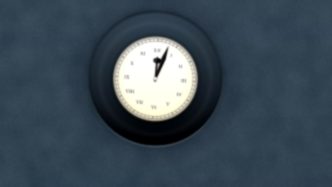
12 h 03 min
